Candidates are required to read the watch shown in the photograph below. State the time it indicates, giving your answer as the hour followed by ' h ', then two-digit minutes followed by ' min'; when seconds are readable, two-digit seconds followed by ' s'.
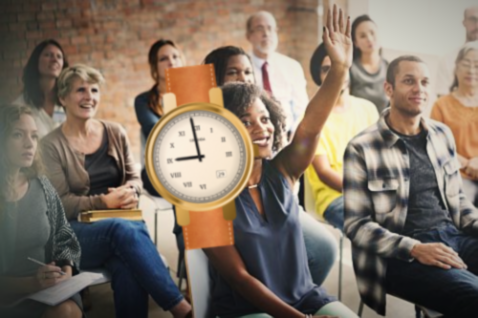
8 h 59 min
